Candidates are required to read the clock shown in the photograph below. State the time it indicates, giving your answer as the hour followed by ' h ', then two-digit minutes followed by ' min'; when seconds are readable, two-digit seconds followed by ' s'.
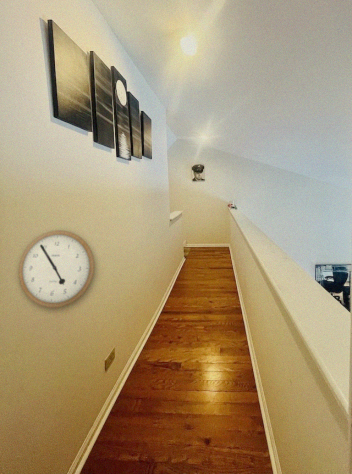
4 h 54 min
